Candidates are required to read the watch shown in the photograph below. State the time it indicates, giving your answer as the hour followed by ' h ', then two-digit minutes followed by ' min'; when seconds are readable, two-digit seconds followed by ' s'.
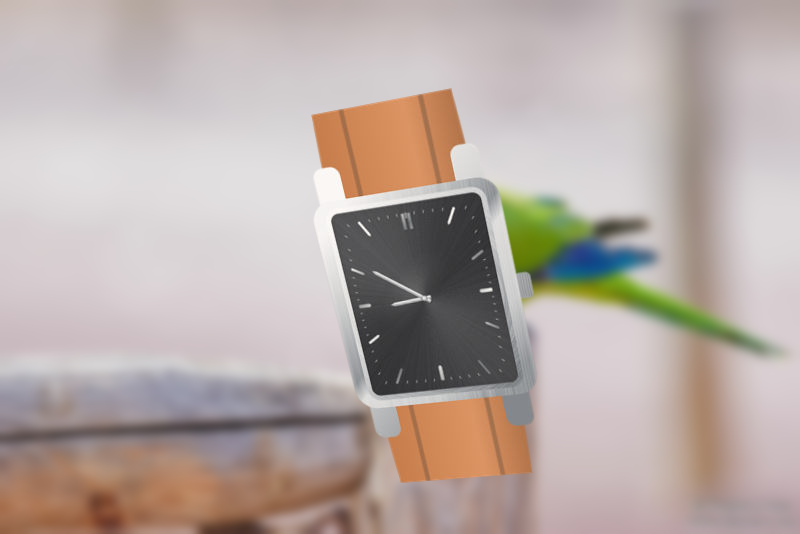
8 h 51 min
